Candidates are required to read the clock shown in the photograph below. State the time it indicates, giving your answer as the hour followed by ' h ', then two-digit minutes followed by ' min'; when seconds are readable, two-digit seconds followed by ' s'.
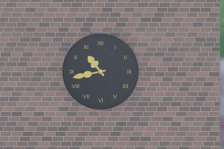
10 h 43 min
